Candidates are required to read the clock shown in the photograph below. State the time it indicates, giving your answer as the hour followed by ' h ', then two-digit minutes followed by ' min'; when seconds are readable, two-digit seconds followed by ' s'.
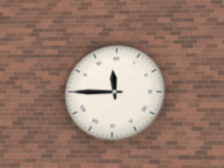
11 h 45 min
